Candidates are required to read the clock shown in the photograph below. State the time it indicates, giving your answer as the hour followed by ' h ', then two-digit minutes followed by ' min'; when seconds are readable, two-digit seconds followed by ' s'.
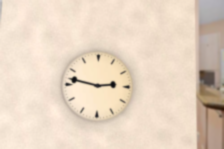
2 h 47 min
